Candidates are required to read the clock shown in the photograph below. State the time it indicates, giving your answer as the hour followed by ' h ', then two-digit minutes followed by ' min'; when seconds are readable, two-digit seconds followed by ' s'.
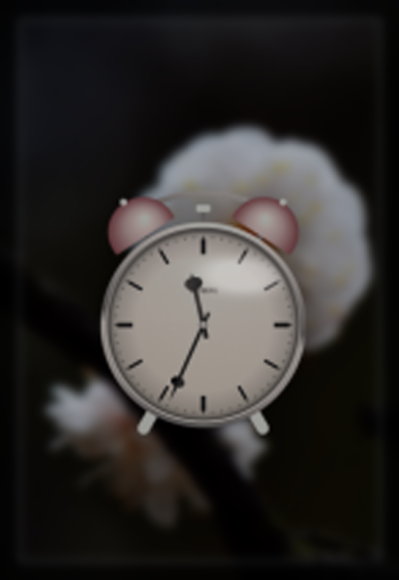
11 h 34 min
